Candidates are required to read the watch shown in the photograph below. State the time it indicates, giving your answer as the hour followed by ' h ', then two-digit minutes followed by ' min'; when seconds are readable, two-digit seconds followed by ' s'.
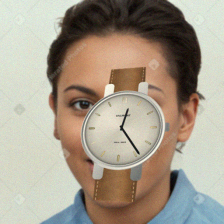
12 h 24 min
